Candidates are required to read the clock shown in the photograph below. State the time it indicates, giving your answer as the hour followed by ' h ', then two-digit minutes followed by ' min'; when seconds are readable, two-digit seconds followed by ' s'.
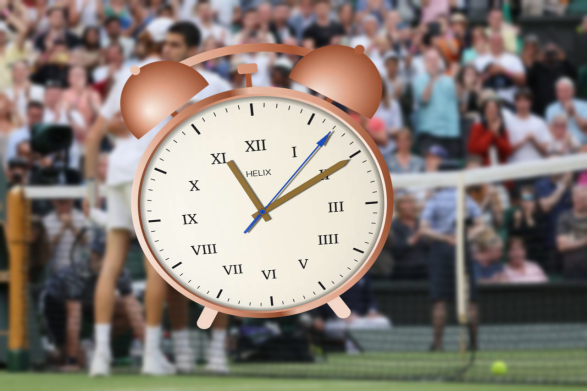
11 h 10 min 07 s
